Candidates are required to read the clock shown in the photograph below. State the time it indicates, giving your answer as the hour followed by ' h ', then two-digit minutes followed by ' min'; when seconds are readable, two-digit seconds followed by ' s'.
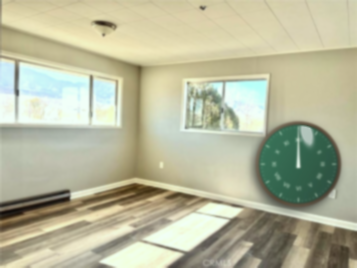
12 h 00 min
